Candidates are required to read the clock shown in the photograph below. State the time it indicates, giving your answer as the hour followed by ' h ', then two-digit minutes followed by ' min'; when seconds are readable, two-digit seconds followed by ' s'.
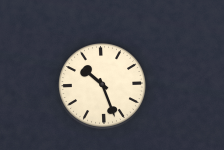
10 h 27 min
